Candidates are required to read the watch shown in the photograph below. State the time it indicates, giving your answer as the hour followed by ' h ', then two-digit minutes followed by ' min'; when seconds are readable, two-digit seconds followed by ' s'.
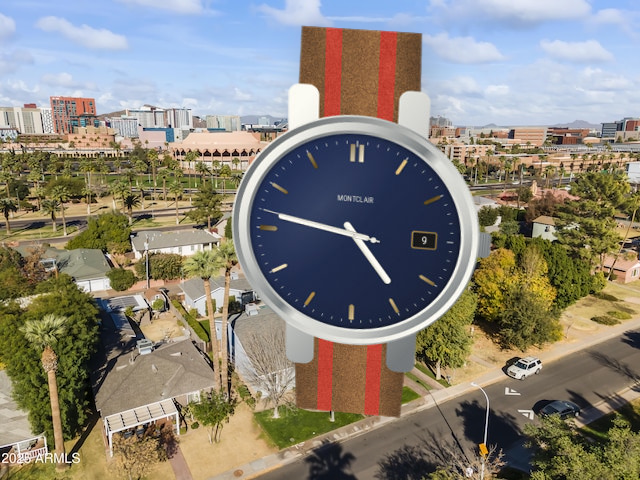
4 h 46 min 47 s
